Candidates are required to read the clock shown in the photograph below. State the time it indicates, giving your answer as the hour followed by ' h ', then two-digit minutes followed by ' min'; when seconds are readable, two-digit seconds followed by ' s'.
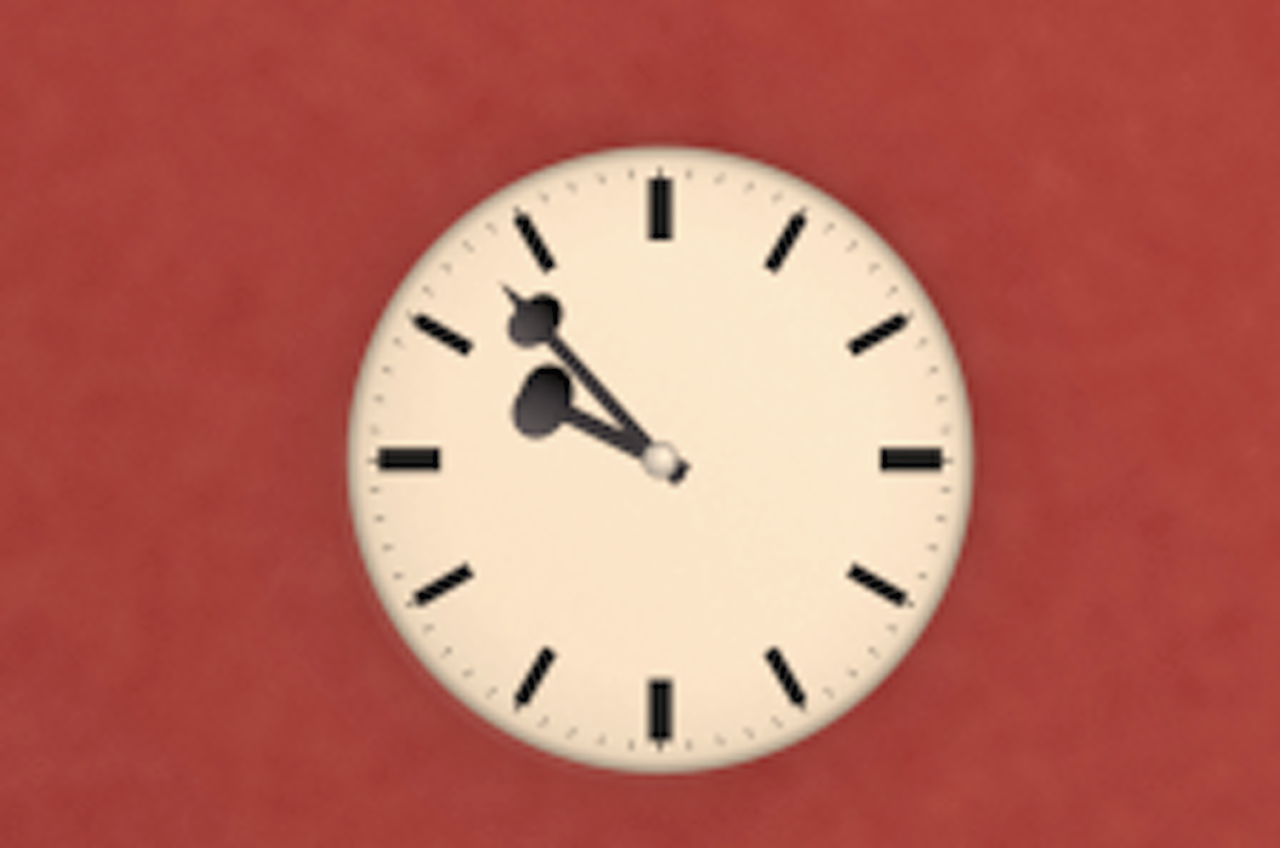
9 h 53 min
